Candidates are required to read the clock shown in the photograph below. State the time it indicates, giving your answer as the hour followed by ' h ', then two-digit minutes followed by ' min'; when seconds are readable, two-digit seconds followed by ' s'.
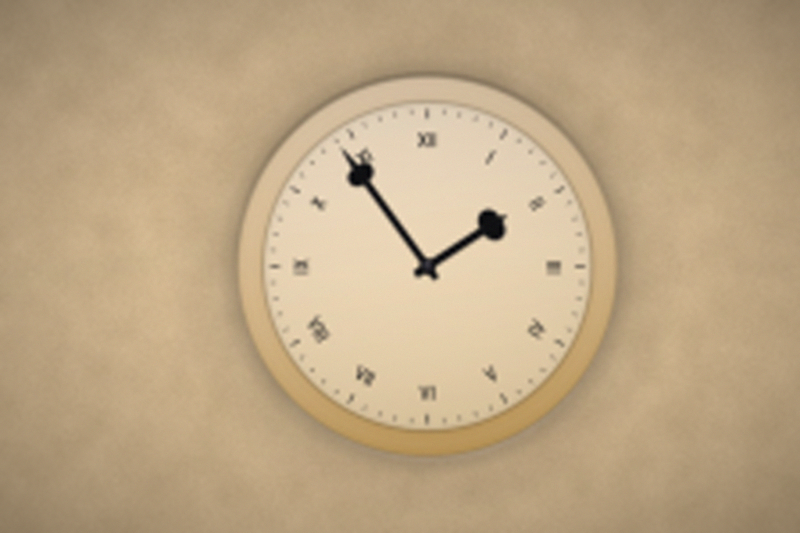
1 h 54 min
